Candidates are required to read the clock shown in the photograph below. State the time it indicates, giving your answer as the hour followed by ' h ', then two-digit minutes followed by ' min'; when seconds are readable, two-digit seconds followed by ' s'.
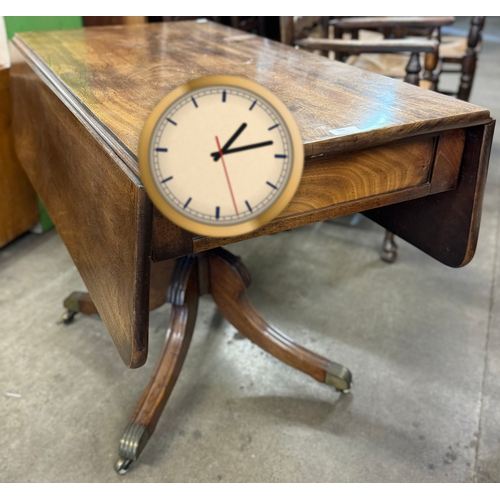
1 h 12 min 27 s
